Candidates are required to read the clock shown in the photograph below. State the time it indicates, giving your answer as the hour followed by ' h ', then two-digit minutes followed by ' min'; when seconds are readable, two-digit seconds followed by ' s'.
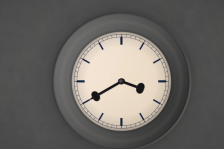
3 h 40 min
